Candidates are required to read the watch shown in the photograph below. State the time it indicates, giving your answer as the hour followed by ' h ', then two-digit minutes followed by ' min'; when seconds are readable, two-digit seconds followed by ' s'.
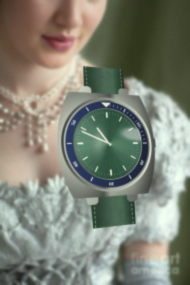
10 h 49 min
